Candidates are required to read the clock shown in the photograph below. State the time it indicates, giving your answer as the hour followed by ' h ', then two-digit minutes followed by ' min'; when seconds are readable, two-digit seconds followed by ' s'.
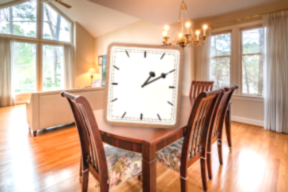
1 h 10 min
